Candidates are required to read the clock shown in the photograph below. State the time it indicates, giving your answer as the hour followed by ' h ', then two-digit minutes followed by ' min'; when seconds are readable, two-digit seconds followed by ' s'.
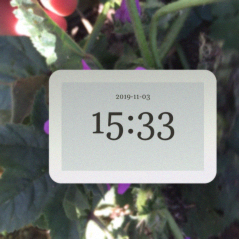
15 h 33 min
